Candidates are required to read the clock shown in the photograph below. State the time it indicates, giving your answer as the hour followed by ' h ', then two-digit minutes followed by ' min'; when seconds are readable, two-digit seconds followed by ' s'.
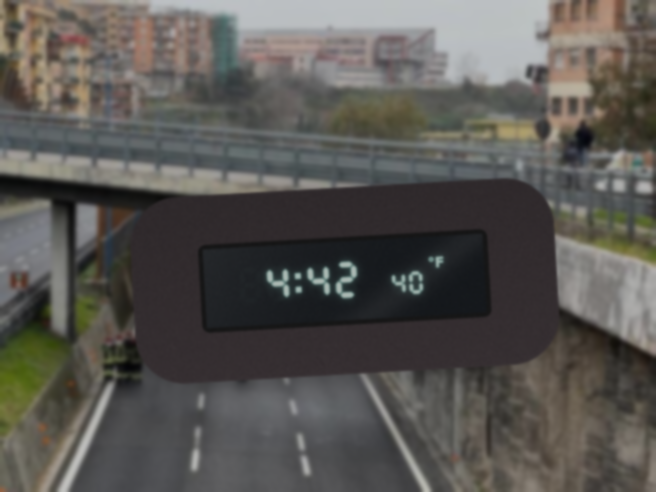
4 h 42 min
